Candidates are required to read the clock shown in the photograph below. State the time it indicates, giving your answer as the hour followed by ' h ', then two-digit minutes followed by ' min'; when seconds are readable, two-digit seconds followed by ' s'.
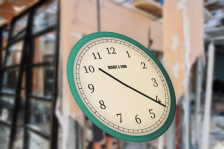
10 h 21 min
